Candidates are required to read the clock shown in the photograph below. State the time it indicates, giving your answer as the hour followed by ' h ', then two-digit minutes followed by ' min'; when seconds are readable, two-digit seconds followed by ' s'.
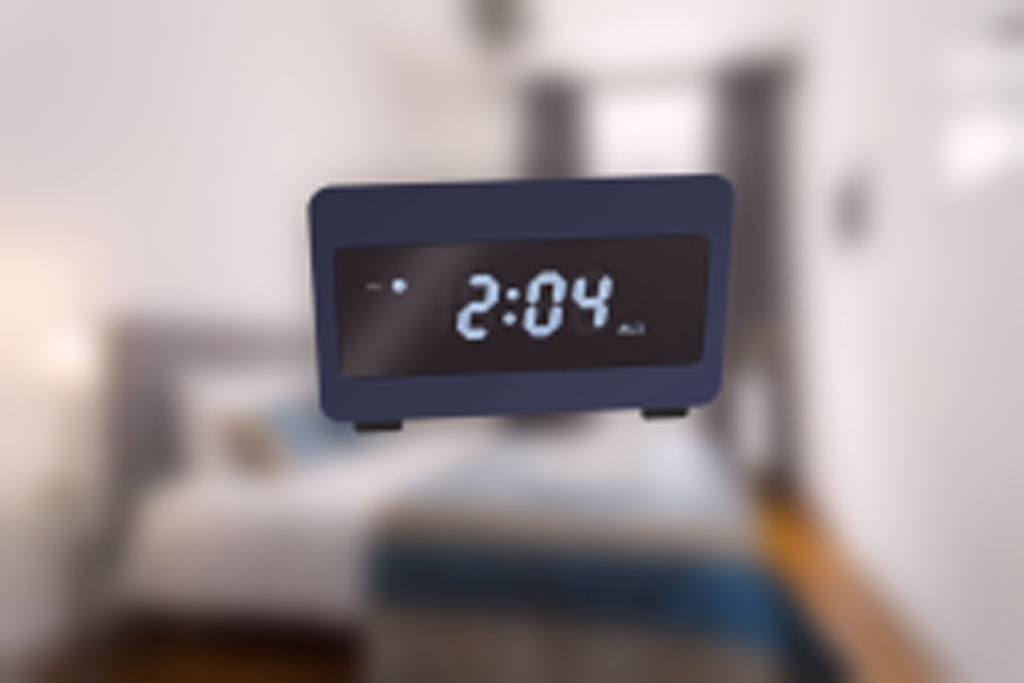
2 h 04 min
